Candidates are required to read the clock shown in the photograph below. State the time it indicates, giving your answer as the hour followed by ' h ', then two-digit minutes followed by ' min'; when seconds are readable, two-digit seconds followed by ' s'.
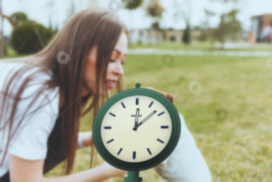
12 h 08 min
